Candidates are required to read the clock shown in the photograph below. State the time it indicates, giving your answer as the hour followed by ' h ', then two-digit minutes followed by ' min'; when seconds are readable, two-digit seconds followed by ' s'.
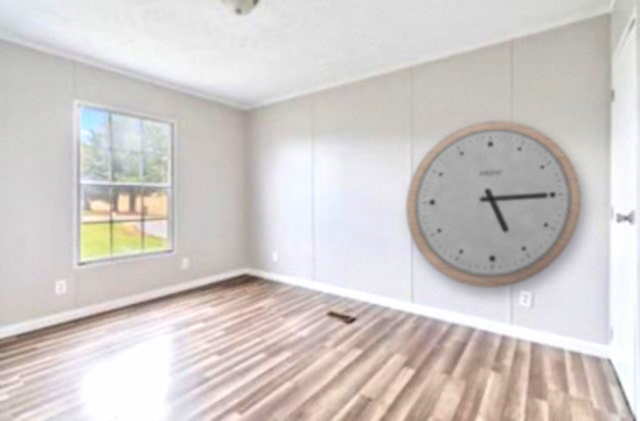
5 h 15 min
